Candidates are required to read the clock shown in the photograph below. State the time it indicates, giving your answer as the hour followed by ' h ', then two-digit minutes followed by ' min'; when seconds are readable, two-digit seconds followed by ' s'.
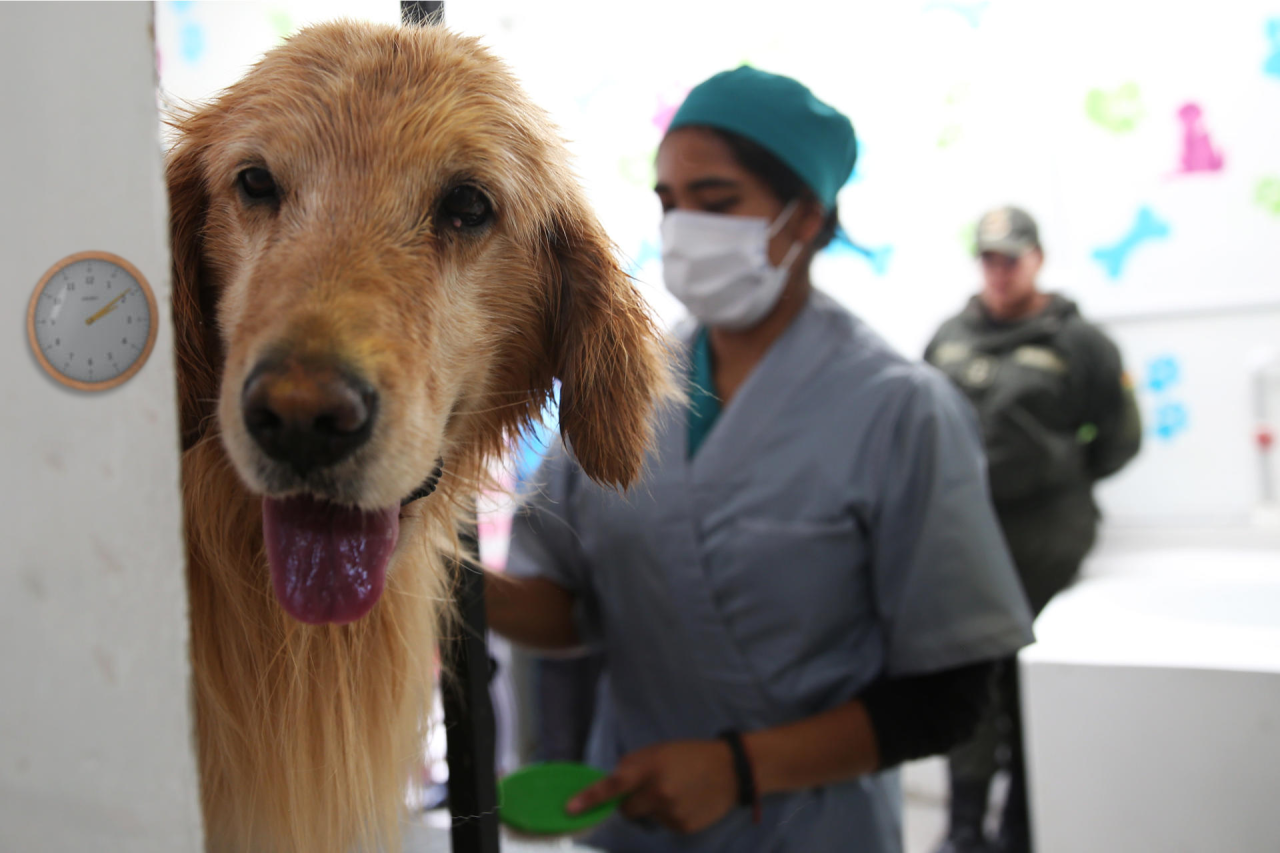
2 h 09 min
